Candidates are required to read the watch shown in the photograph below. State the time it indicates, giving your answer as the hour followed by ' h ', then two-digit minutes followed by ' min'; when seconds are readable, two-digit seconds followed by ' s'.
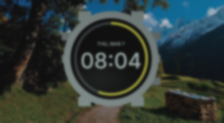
8 h 04 min
